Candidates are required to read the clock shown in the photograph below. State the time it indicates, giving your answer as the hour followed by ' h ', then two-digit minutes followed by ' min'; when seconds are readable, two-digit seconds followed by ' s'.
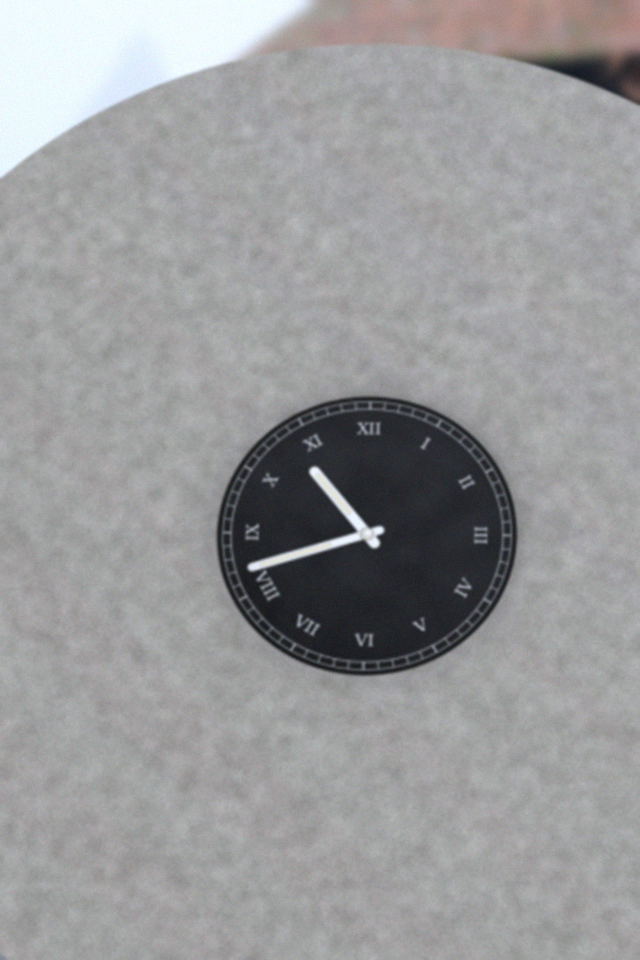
10 h 42 min
